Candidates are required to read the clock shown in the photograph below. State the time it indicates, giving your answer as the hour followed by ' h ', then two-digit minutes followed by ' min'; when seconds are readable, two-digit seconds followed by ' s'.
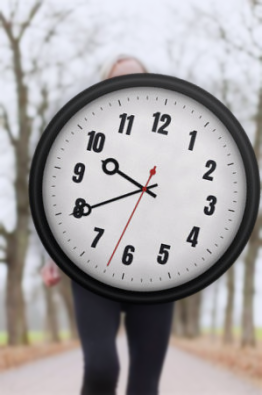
9 h 39 min 32 s
